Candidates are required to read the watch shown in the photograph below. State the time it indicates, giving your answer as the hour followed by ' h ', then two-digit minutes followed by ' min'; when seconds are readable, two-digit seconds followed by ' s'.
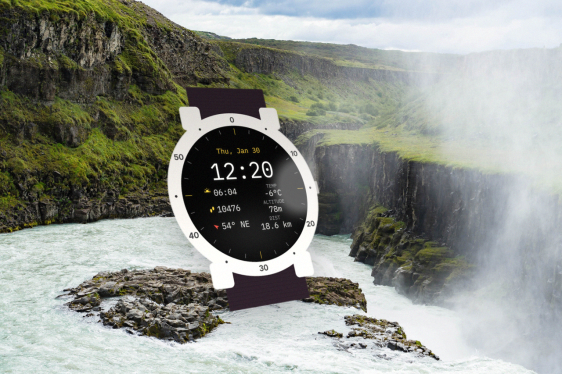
12 h 20 min
